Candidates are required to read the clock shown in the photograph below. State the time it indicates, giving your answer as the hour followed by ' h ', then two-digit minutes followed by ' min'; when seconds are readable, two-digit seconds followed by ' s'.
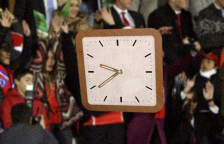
9 h 39 min
